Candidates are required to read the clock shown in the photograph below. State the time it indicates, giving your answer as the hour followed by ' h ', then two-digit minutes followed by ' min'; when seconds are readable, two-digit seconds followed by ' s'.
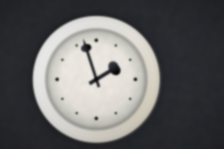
1 h 57 min
